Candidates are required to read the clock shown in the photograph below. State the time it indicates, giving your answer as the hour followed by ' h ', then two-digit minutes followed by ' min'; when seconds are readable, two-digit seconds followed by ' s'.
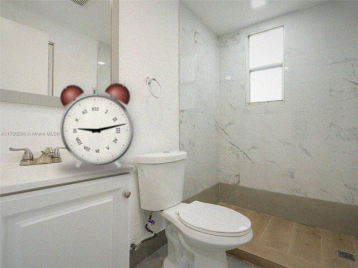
9 h 13 min
